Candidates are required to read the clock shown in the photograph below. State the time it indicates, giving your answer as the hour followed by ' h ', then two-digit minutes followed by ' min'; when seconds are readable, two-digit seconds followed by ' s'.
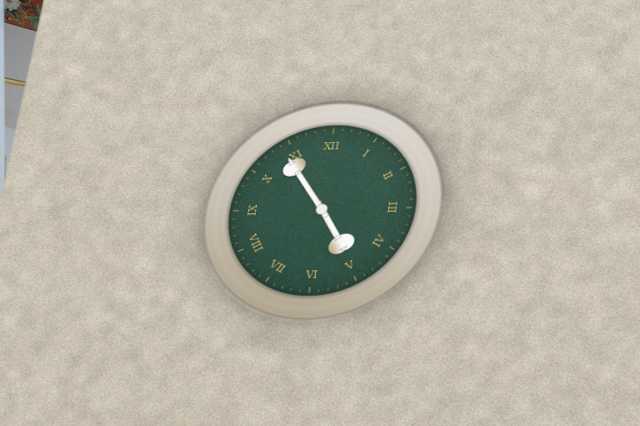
4 h 54 min
